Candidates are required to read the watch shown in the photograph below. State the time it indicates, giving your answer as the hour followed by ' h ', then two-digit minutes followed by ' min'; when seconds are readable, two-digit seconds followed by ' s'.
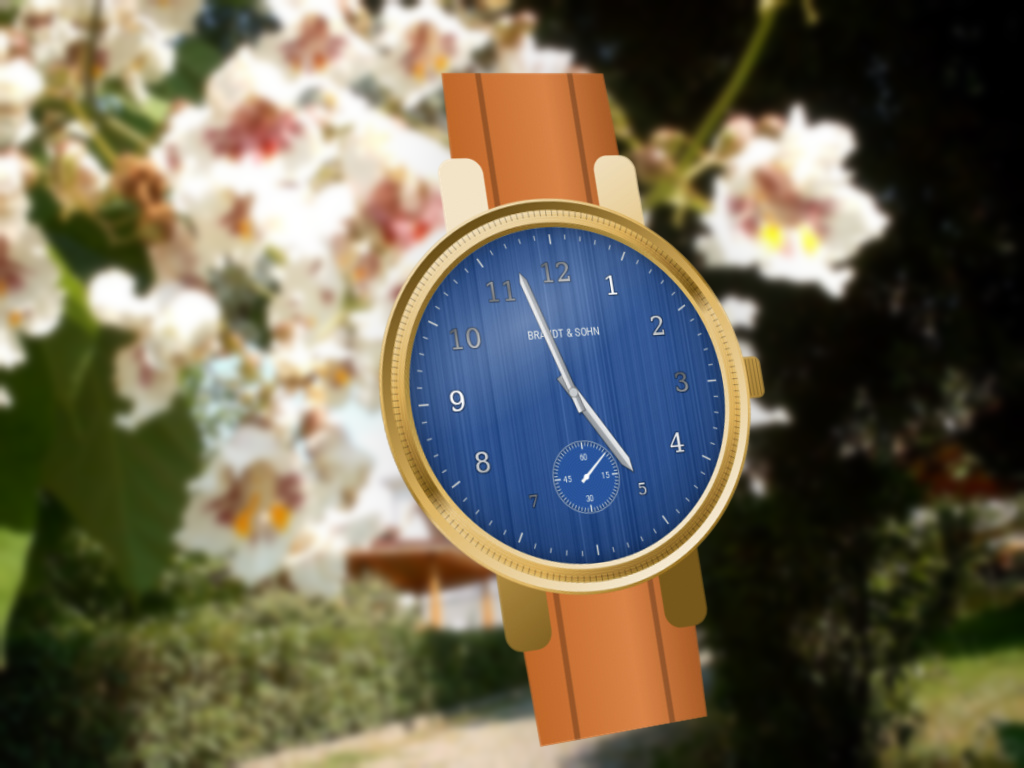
4 h 57 min 08 s
